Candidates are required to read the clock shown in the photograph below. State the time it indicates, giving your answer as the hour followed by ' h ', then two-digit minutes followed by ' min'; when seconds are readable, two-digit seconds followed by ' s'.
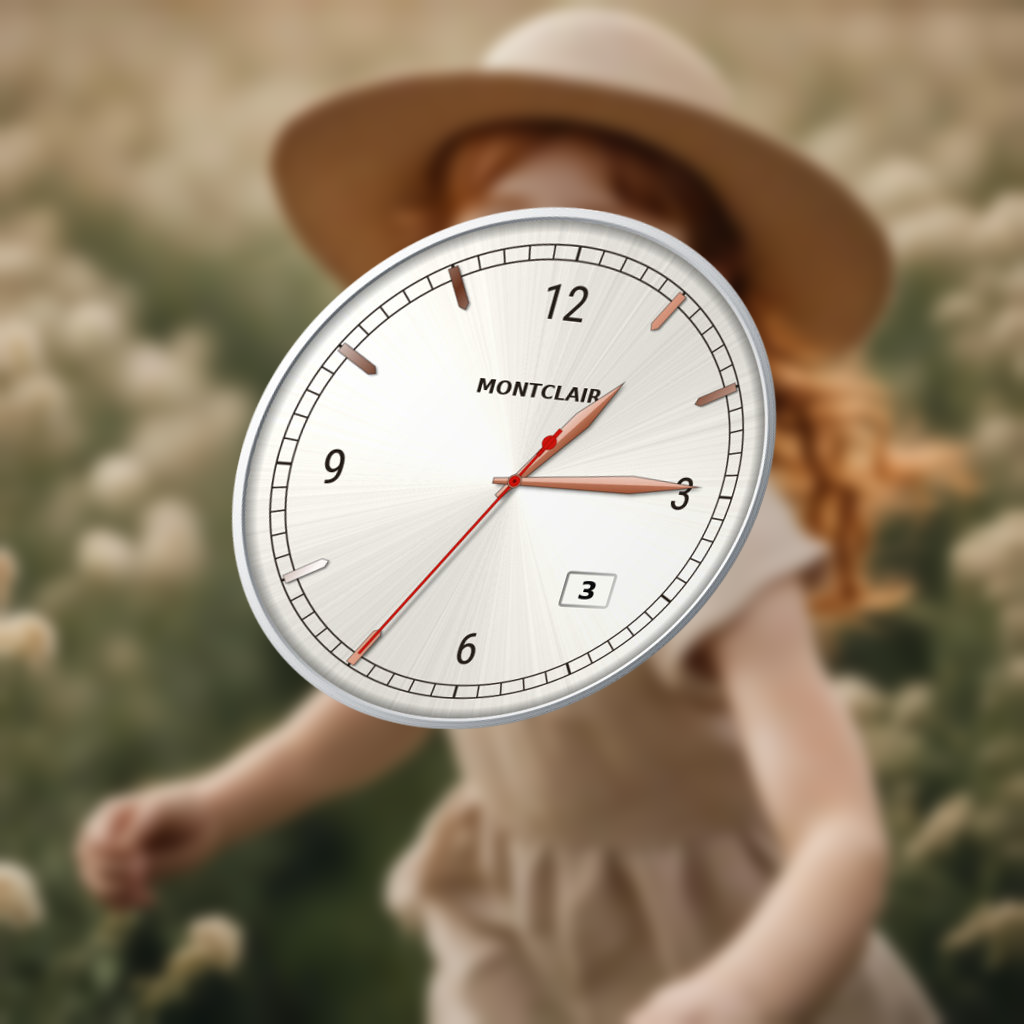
1 h 14 min 35 s
